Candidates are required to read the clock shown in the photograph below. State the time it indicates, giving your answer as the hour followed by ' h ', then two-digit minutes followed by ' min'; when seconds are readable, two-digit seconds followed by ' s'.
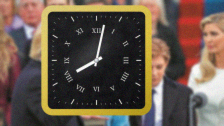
8 h 02 min
